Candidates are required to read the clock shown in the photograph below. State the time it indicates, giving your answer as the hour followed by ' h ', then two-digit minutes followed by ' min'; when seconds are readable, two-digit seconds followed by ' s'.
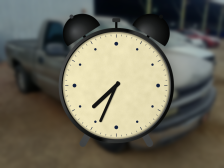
7 h 34 min
